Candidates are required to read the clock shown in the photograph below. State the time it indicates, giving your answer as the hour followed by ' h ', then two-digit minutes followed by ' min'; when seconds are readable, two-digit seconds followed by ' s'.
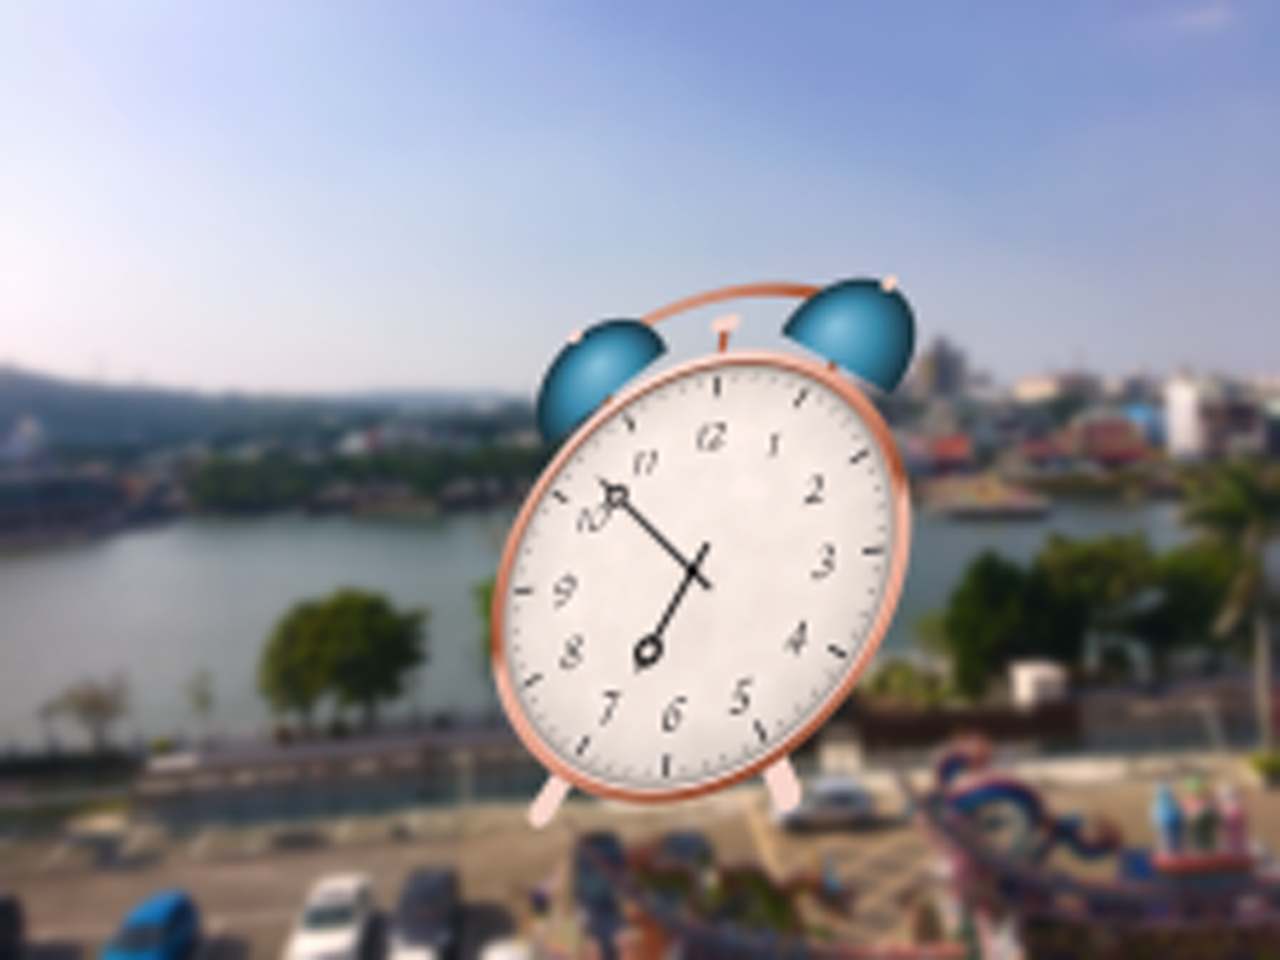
6 h 52 min
